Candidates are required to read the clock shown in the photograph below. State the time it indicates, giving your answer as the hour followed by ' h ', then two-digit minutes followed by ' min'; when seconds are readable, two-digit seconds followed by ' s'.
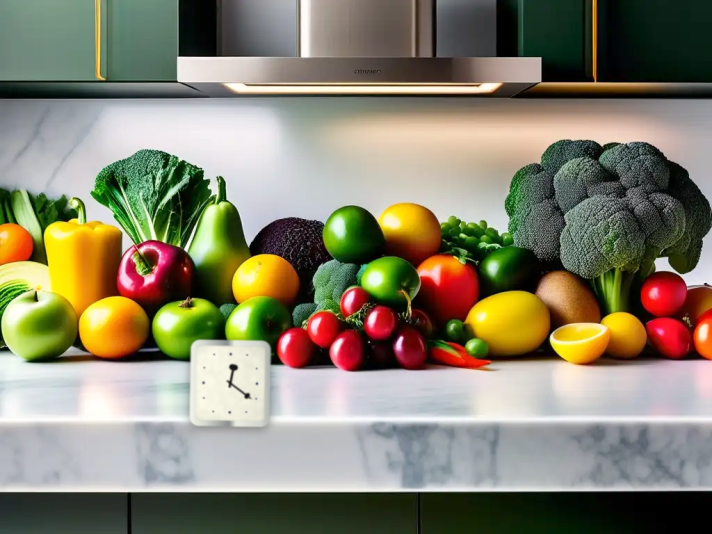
12 h 21 min
